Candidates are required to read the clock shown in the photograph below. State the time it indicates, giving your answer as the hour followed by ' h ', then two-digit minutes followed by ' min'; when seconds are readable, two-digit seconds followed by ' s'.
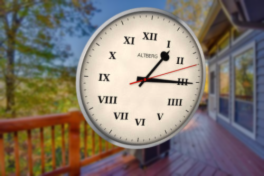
1 h 15 min 12 s
